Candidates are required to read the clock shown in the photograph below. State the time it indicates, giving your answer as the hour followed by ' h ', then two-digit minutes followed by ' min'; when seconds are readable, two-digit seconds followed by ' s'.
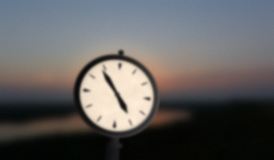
4 h 54 min
